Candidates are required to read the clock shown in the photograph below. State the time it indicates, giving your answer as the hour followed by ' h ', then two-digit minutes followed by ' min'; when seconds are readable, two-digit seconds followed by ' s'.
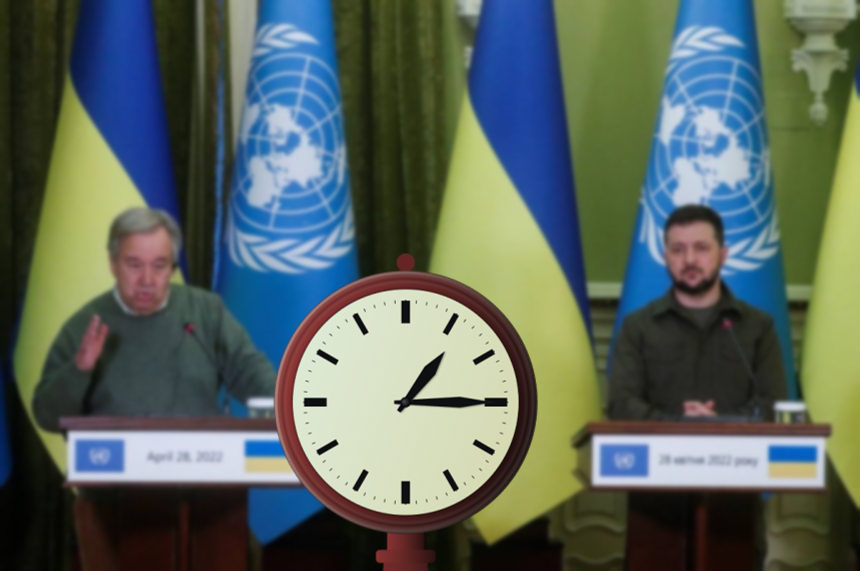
1 h 15 min
